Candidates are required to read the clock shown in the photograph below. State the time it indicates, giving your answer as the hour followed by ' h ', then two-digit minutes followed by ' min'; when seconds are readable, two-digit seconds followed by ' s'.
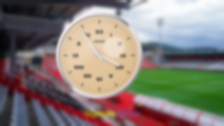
3 h 54 min
